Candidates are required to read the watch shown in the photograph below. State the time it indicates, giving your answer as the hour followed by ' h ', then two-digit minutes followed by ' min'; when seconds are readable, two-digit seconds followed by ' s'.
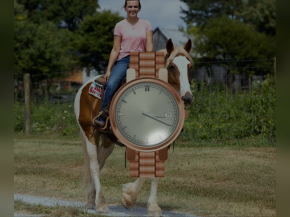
3 h 19 min
